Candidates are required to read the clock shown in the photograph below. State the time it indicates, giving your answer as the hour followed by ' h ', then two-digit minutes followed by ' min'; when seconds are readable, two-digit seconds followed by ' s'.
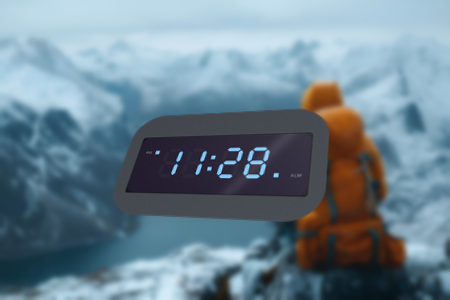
11 h 28 min
